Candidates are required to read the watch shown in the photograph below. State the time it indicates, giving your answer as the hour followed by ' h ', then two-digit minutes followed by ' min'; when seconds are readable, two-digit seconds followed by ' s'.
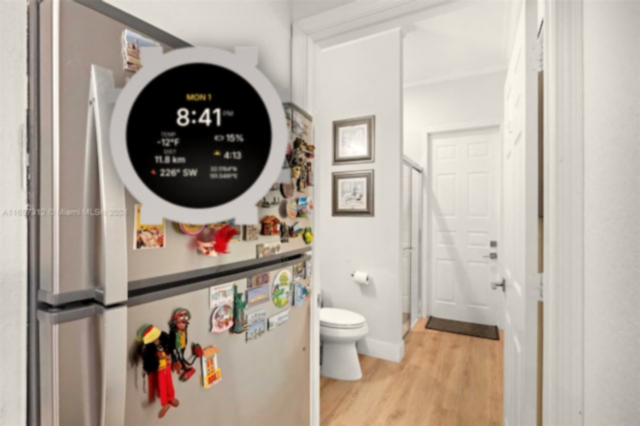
8 h 41 min
